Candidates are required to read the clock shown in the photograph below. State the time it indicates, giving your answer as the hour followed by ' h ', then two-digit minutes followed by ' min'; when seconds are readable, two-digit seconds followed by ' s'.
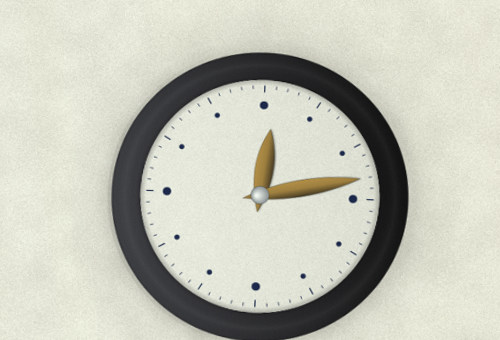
12 h 13 min
